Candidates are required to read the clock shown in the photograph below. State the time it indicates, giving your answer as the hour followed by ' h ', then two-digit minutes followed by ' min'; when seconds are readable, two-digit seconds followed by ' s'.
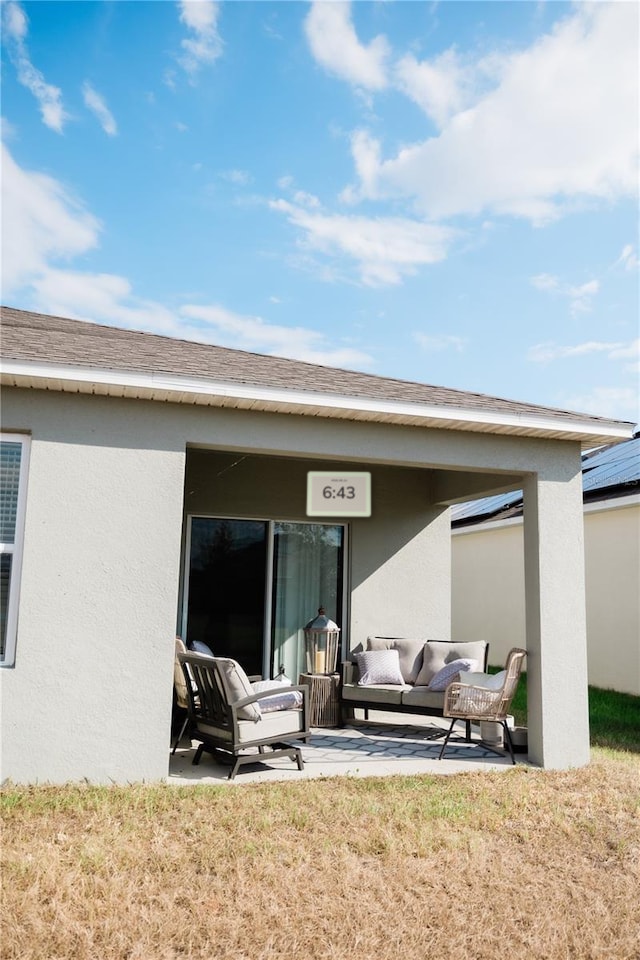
6 h 43 min
